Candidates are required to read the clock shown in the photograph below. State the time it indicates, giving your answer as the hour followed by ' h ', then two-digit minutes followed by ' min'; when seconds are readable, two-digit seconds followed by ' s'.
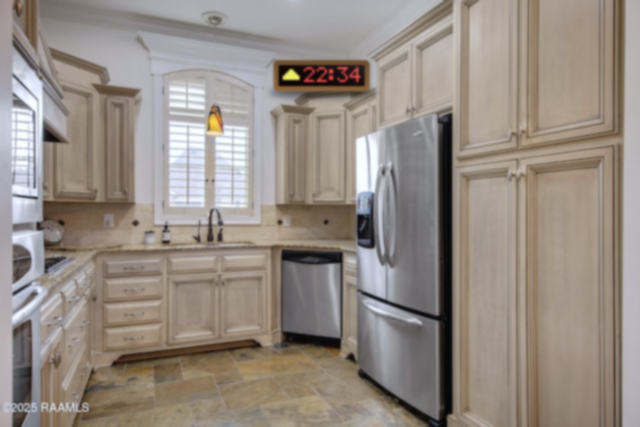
22 h 34 min
